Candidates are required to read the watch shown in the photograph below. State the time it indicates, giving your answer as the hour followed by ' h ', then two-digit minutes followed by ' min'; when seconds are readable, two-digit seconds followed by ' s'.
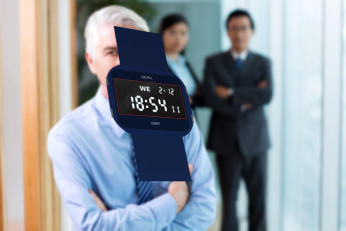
18 h 54 min 11 s
